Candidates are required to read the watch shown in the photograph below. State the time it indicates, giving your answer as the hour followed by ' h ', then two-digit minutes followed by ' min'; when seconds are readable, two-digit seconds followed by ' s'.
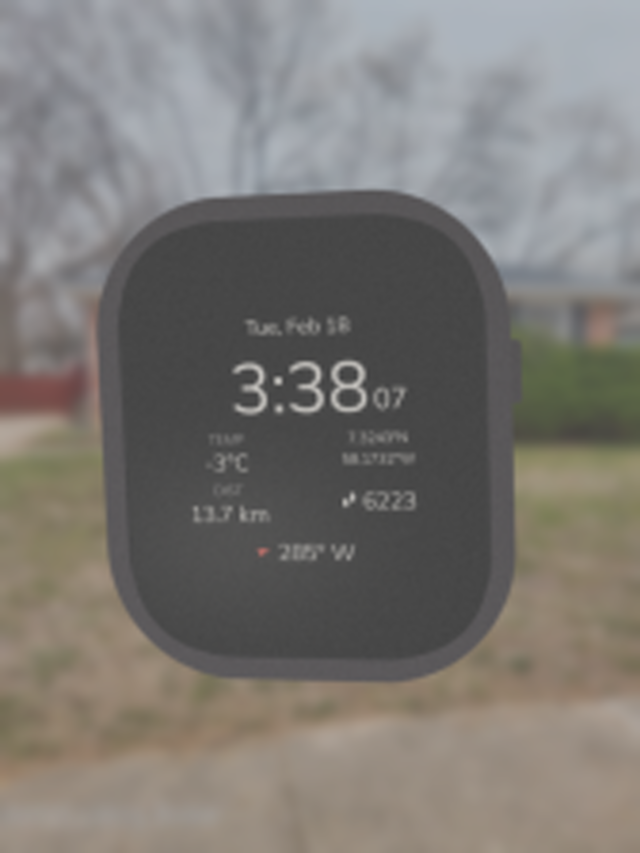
3 h 38 min
